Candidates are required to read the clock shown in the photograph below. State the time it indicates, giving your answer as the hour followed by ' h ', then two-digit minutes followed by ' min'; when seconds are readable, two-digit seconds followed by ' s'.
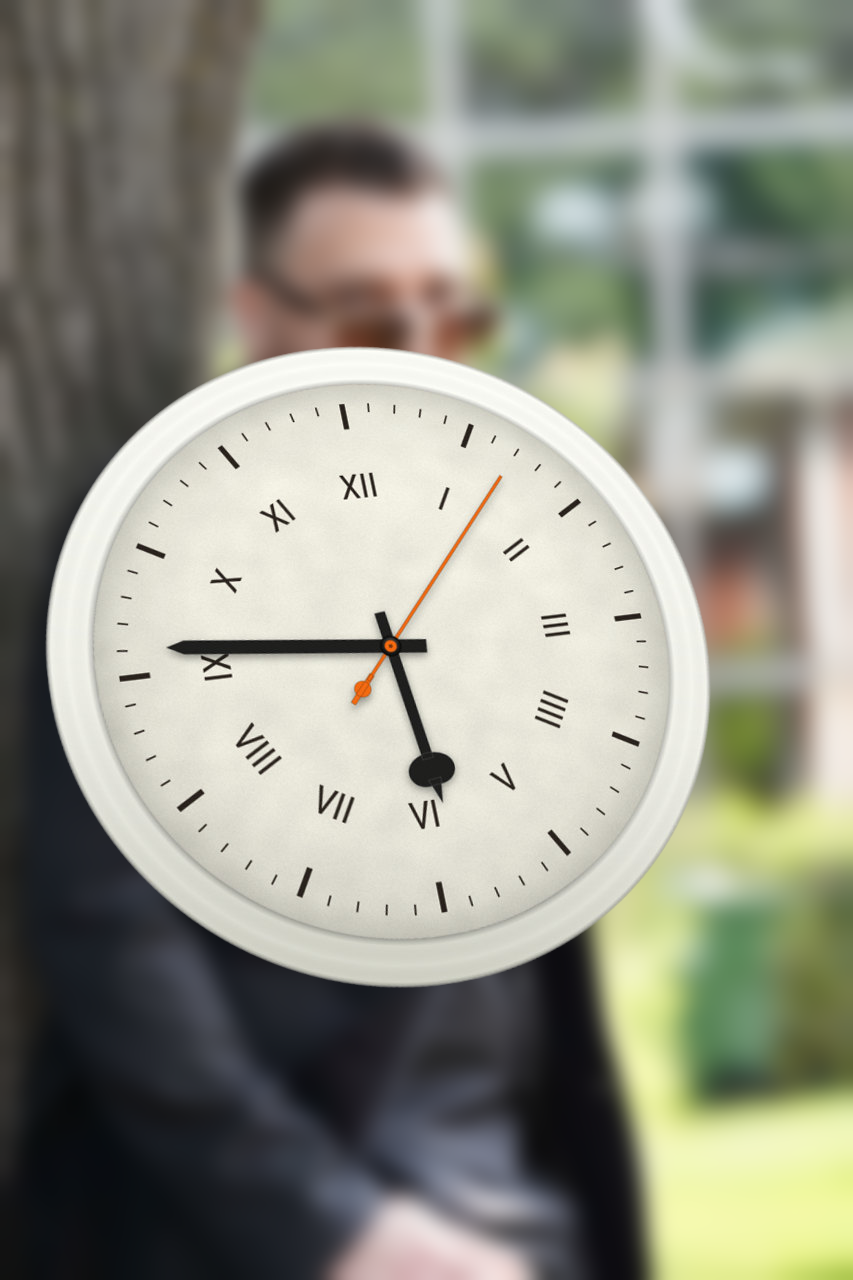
5 h 46 min 07 s
